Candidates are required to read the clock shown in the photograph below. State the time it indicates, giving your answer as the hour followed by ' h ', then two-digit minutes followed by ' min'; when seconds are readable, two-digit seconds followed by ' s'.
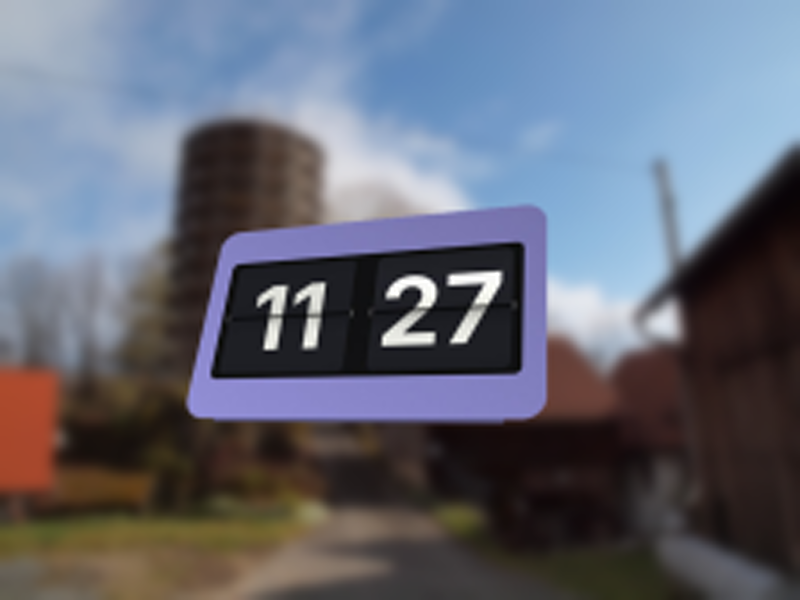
11 h 27 min
